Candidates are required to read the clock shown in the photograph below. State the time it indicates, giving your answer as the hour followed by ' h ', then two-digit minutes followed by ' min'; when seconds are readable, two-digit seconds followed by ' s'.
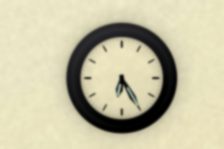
6 h 25 min
